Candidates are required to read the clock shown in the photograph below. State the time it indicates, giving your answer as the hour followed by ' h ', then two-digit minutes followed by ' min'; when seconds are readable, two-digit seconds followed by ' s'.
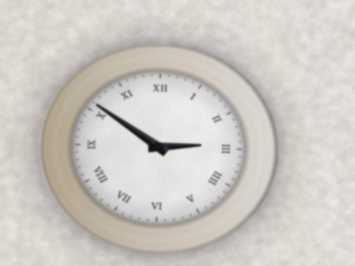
2 h 51 min
